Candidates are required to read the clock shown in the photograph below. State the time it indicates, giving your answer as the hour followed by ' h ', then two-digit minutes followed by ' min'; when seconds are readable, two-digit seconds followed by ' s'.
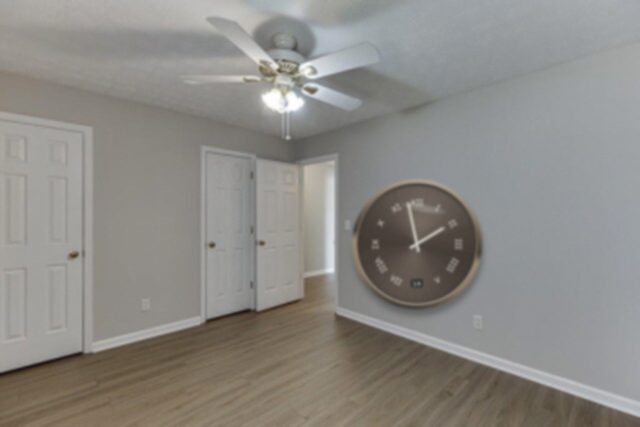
1 h 58 min
